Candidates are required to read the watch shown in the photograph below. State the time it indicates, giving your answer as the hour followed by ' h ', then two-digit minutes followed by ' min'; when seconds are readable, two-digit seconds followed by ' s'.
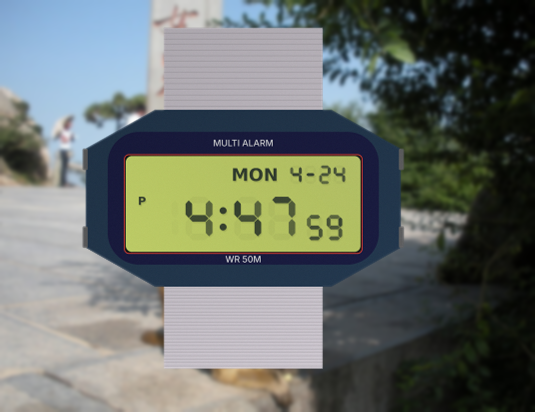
4 h 47 min 59 s
